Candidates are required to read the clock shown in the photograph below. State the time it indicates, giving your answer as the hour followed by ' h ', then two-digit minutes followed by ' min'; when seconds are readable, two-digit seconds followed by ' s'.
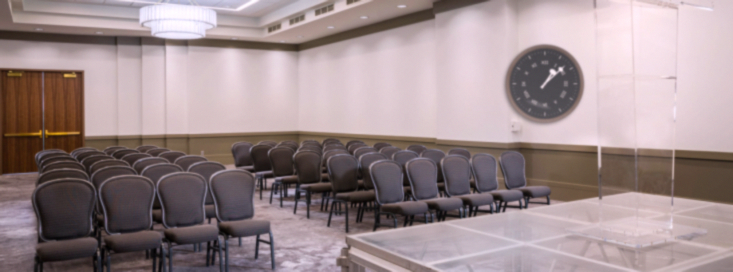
1 h 08 min
